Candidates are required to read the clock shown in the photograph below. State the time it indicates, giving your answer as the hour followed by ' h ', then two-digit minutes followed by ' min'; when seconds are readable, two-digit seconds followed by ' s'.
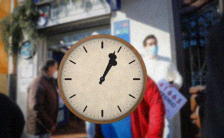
1 h 04 min
